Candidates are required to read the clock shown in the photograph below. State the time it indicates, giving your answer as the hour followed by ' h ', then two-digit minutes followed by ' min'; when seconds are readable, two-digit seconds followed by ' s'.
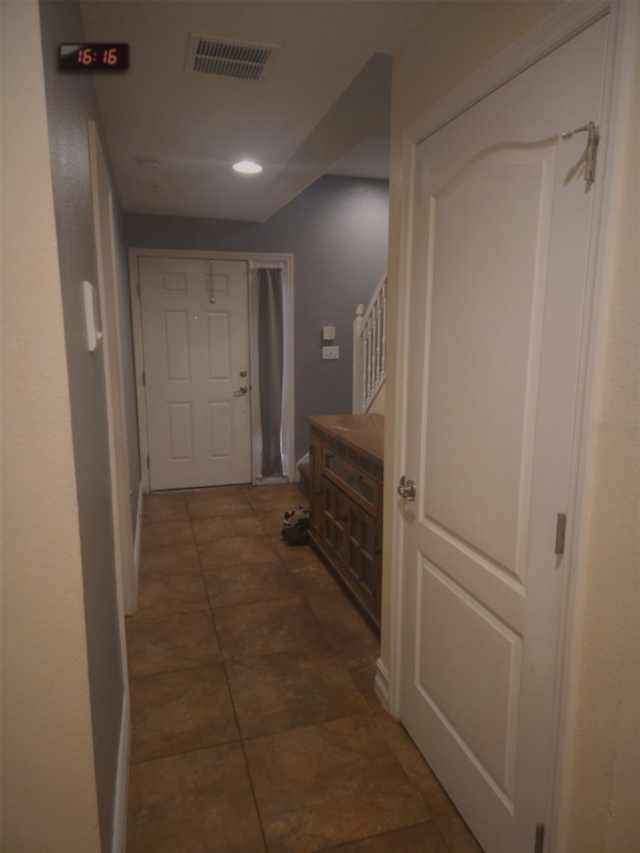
16 h 16 min
